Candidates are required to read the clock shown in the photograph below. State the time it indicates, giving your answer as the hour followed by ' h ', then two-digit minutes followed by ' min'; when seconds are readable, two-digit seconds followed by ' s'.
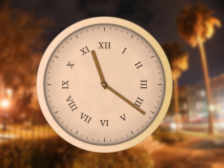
11 h 21 min
